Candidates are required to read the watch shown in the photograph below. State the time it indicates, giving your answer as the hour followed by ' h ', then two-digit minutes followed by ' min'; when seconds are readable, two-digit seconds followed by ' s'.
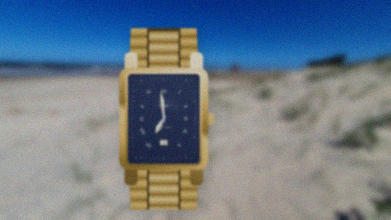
6 h 59 min
